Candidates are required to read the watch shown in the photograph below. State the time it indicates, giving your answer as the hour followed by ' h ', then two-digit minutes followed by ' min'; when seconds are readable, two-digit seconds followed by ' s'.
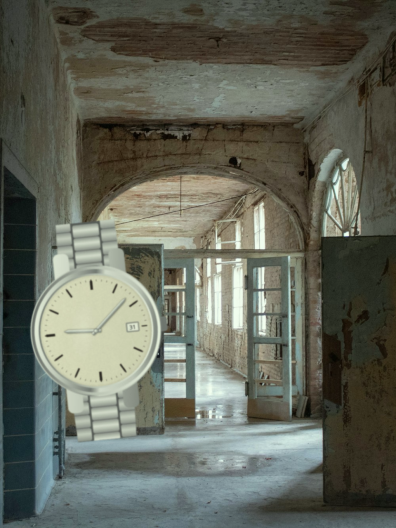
9 h 08 min
